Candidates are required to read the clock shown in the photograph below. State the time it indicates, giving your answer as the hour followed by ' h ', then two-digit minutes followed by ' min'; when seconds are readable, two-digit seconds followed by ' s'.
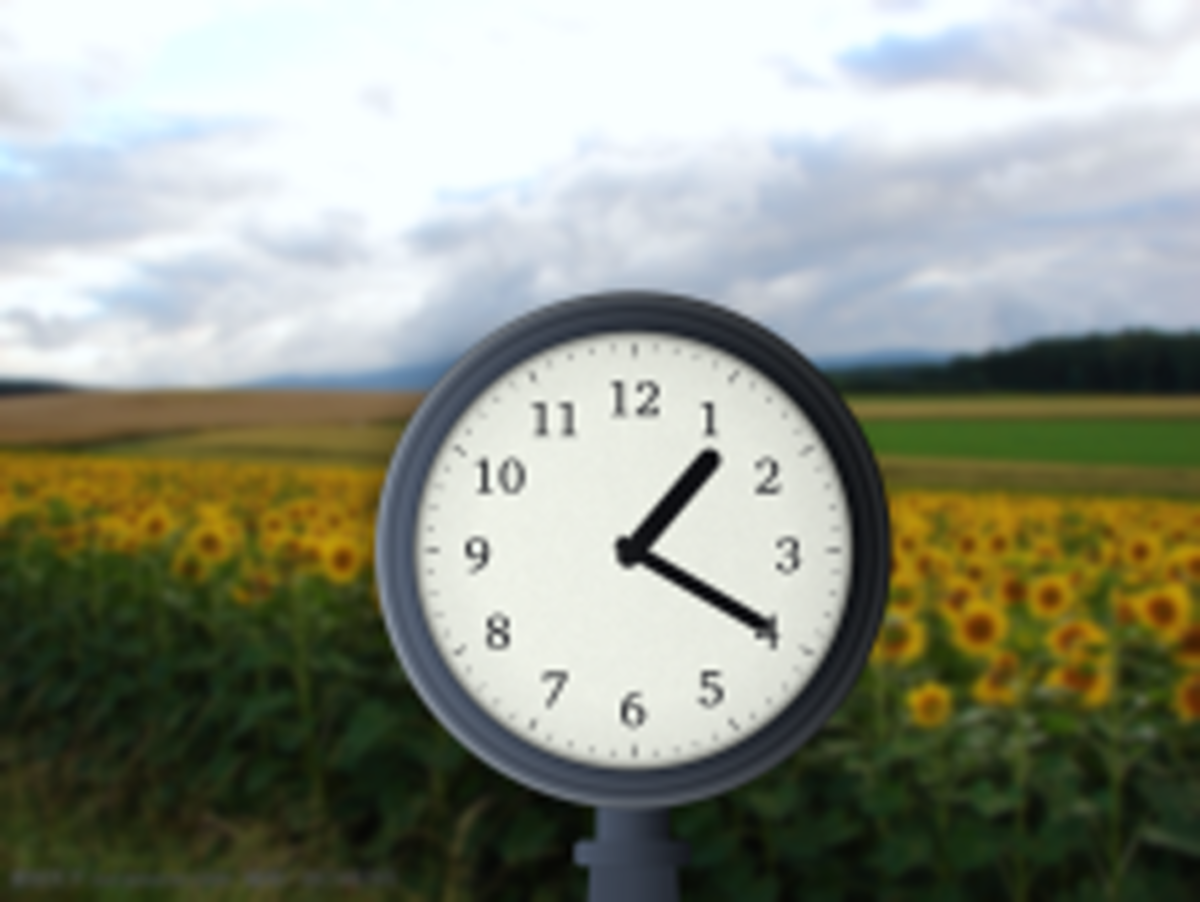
1 h 20 min
